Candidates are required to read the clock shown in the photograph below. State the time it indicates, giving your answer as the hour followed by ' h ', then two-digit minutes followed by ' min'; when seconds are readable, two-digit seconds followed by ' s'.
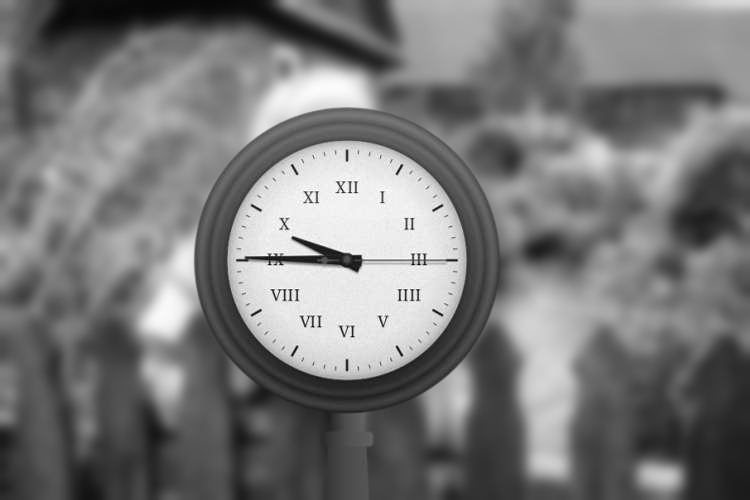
9 h 45 min 15 s
